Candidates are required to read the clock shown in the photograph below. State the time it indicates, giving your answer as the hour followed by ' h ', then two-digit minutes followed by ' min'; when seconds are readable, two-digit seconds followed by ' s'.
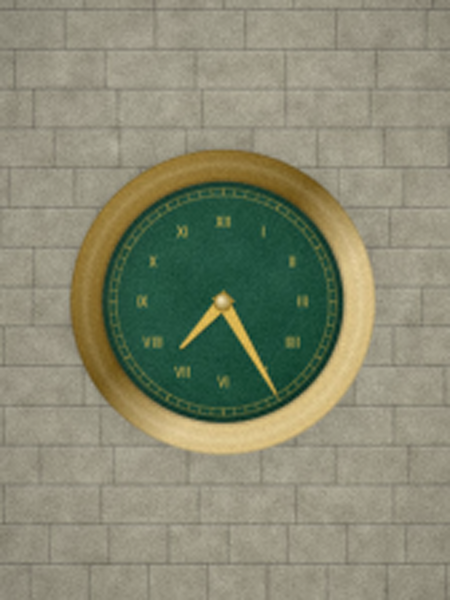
7 h 25 min
